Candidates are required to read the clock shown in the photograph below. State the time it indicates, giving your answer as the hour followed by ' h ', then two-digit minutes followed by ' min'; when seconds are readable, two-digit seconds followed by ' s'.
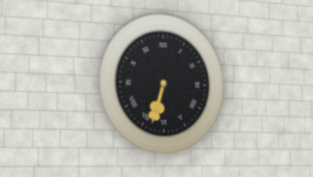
6 h 33 min
